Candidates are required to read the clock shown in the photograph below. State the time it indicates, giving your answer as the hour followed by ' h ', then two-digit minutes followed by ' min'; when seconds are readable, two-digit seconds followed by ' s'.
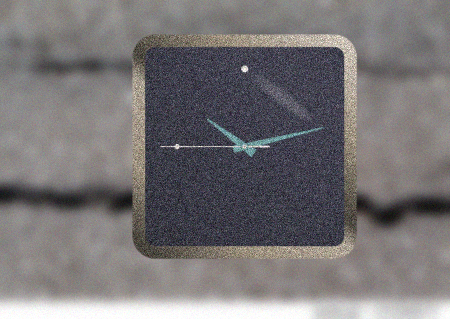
10 h 12 min 45 s
